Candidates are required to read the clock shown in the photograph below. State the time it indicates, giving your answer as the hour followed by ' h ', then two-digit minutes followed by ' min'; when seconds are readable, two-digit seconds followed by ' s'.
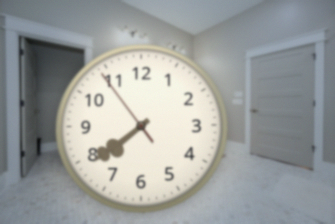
7 h 38 min 54 s
